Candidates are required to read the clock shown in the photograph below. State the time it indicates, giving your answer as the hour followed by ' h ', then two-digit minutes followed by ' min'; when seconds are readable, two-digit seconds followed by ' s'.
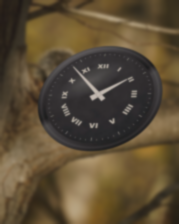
1 h 53 min
